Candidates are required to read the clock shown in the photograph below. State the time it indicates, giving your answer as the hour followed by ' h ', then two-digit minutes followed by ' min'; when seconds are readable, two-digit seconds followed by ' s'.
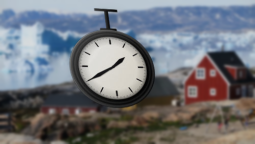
1 h 40 min
